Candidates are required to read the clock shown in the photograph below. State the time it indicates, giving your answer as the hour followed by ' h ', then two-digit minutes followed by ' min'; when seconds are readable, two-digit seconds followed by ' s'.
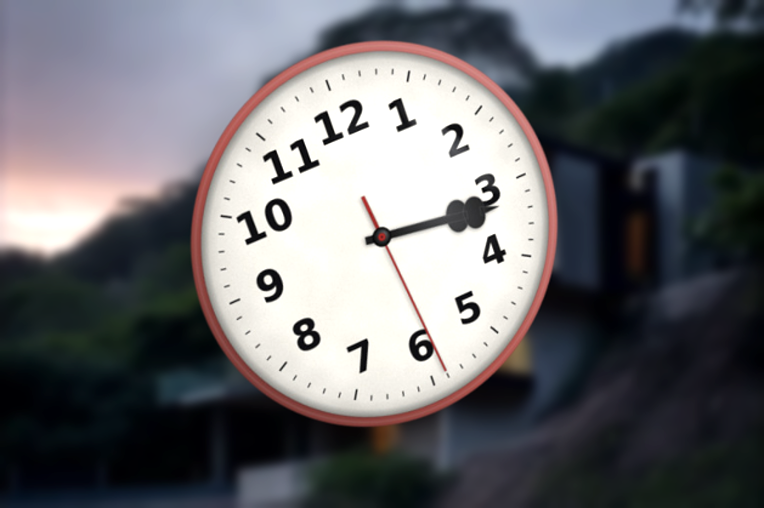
3 h 16 min 29 s
